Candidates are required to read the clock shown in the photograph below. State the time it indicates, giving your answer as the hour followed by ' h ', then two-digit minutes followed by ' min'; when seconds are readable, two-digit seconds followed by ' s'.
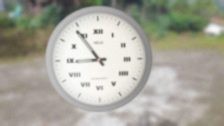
8 h 54 min
